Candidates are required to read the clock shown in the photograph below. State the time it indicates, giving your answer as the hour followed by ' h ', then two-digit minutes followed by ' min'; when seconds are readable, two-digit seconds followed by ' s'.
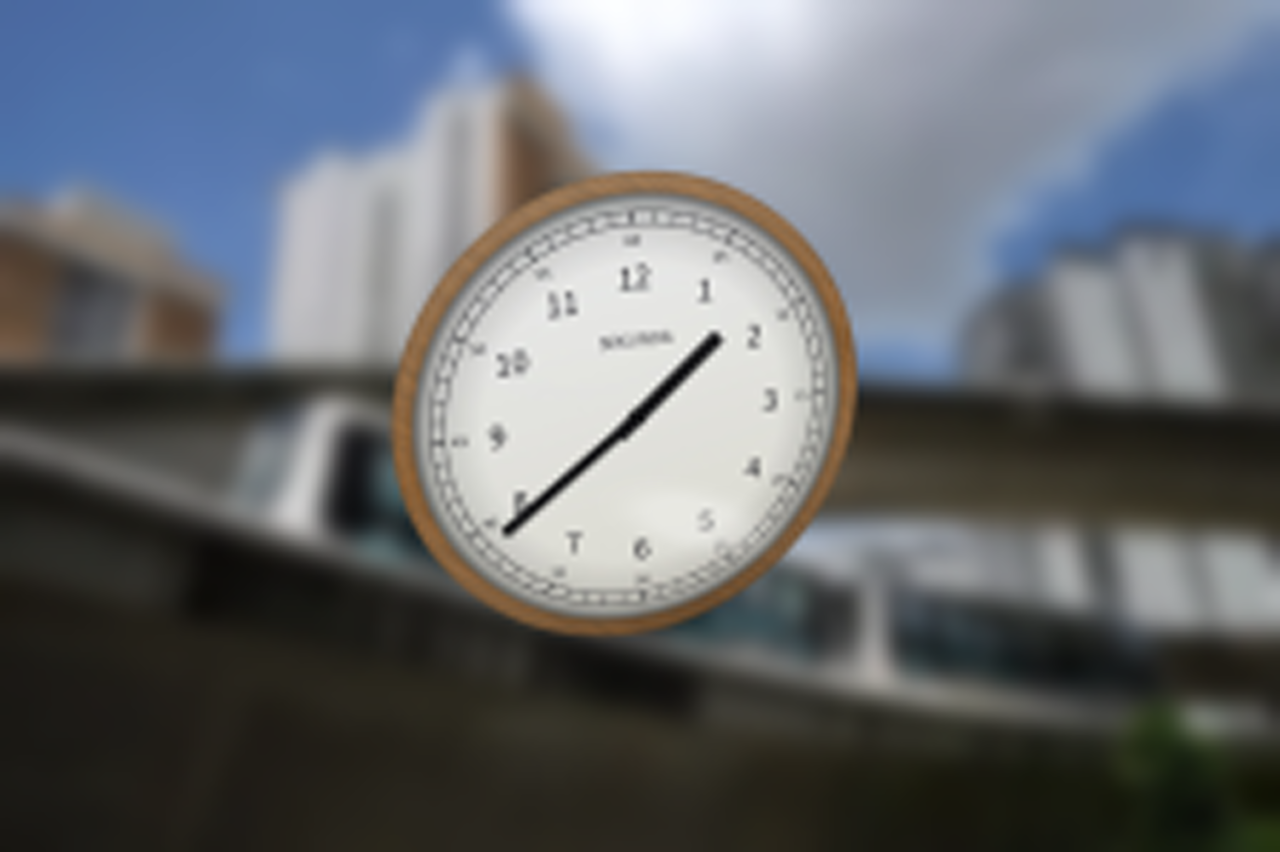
1 h 39 min
